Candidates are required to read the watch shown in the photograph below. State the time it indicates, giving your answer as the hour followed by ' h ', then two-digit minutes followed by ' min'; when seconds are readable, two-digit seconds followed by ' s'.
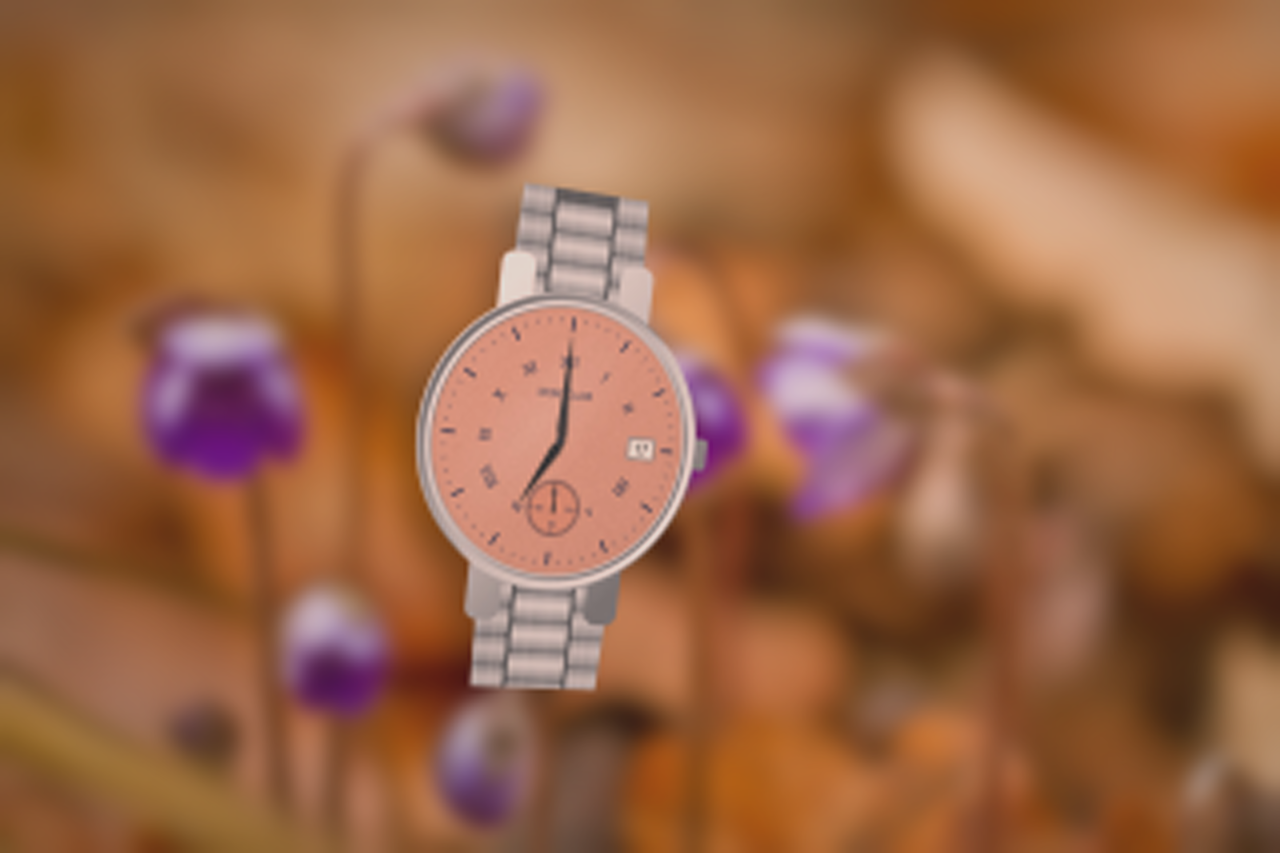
7 h 00 min
